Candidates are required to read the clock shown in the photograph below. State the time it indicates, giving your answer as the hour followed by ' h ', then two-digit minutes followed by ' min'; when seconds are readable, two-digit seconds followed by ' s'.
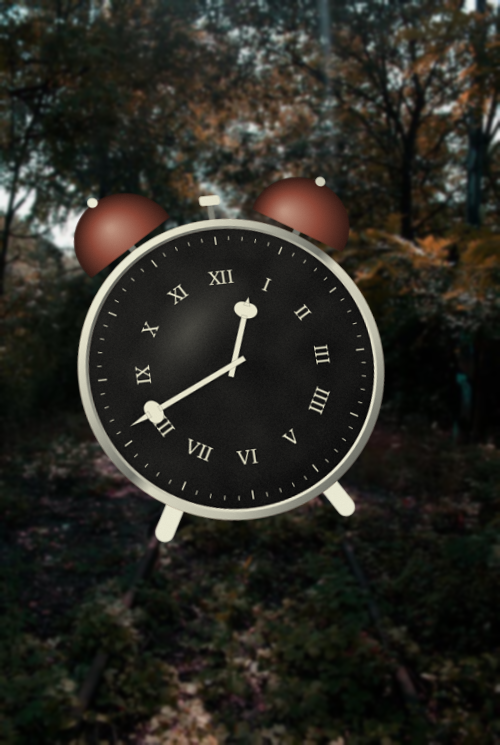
12 h 41 min
